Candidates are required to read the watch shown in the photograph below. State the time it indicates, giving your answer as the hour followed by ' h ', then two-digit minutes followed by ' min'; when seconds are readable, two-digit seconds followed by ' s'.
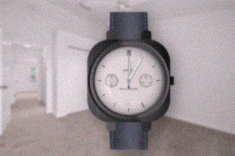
12 h 05 min
